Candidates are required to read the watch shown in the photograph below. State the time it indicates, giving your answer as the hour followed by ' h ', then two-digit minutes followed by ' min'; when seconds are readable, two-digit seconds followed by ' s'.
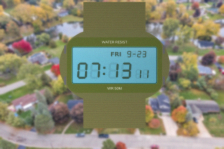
7 h 13 min 11 s
